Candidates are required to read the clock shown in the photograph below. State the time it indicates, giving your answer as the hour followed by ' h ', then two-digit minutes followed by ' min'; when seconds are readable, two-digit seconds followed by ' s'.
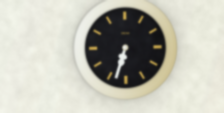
6 h 33 min
